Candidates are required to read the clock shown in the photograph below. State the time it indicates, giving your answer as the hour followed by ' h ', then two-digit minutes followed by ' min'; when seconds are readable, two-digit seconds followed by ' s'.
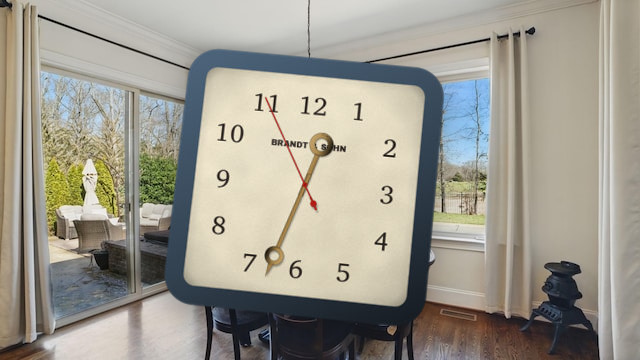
12 h 32 min 55 s
